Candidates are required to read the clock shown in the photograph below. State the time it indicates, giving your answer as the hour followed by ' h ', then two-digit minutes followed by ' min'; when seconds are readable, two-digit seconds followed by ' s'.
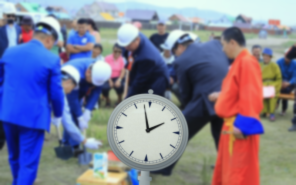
1 h 58 min
